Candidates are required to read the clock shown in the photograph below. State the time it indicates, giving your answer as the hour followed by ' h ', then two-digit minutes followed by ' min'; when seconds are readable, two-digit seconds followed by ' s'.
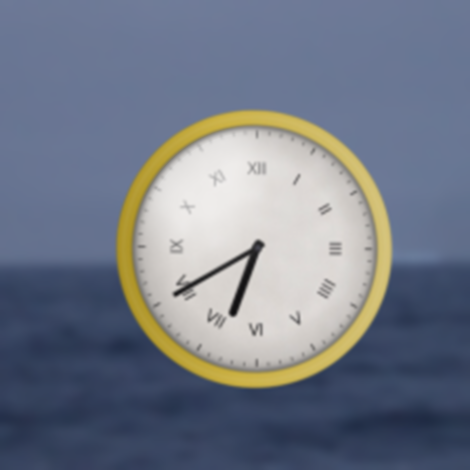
6 h 40 min
